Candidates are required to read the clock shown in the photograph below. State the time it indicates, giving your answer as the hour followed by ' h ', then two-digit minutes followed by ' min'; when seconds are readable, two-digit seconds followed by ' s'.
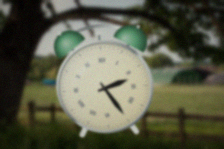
2 h 25 min
